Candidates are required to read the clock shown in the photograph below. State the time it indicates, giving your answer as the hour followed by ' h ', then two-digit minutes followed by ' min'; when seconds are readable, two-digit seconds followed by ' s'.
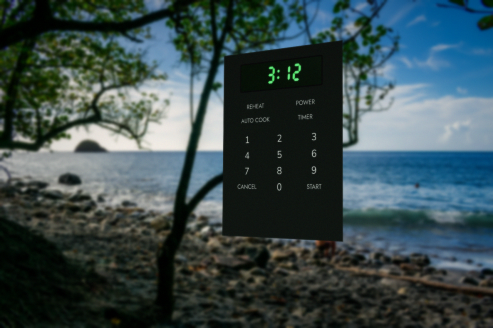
3 h 12 min
